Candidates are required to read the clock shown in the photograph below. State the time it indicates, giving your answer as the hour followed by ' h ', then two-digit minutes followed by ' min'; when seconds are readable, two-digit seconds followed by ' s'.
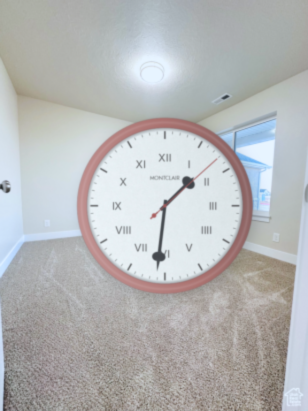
1 h 31 min 08 s
